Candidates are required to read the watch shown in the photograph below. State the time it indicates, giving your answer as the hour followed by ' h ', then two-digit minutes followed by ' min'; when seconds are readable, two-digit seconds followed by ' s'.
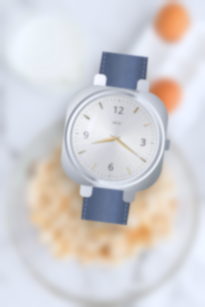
8 h 20 min
